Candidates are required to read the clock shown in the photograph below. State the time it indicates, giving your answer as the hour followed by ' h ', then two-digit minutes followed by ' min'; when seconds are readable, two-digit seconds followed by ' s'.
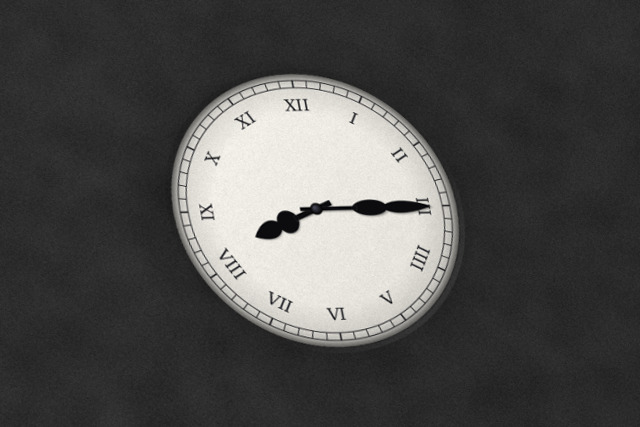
8 h 15 min
